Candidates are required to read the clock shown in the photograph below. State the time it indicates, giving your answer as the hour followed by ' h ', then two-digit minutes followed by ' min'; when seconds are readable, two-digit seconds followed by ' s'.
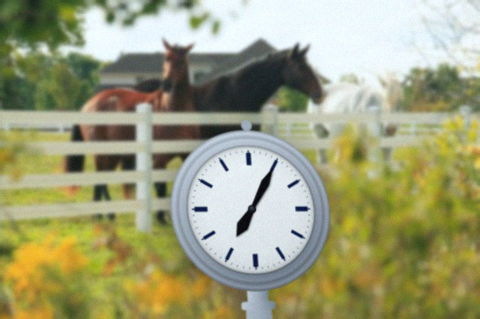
7 h 05 min
